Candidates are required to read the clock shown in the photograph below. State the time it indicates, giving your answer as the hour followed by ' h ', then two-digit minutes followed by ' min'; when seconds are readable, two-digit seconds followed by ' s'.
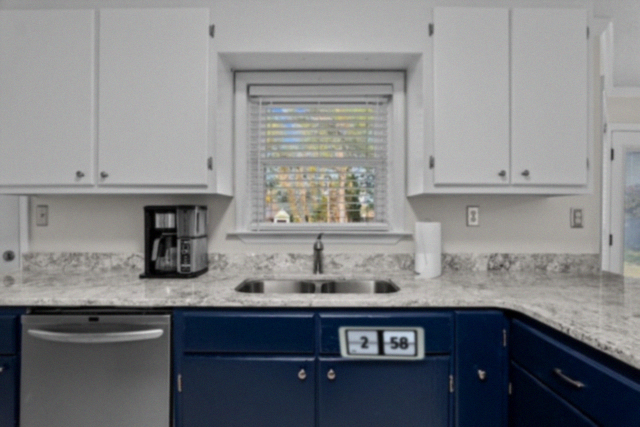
2 h 58 min
